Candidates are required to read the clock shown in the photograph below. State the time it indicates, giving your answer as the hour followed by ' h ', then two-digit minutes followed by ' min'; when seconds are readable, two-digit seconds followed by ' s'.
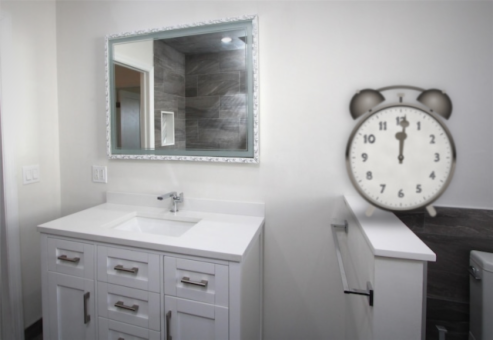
12 h 01 min
